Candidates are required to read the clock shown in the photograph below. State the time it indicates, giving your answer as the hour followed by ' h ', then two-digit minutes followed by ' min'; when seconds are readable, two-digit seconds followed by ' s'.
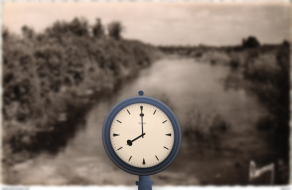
8 h 00 min
